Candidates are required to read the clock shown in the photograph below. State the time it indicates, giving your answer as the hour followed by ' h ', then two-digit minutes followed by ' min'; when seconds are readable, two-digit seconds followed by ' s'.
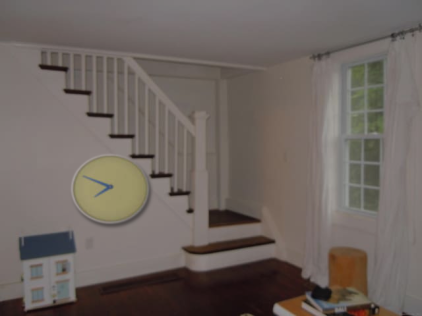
7 h 49 min
